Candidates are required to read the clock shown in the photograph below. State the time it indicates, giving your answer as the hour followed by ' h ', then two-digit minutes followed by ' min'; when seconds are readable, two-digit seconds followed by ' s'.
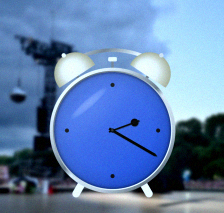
2 h 20 min
